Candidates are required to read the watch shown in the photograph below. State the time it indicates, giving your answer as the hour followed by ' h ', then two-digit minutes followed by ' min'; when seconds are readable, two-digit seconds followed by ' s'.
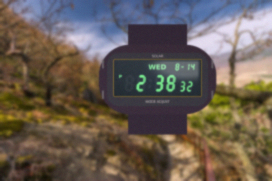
2 h 38 min 32 s
